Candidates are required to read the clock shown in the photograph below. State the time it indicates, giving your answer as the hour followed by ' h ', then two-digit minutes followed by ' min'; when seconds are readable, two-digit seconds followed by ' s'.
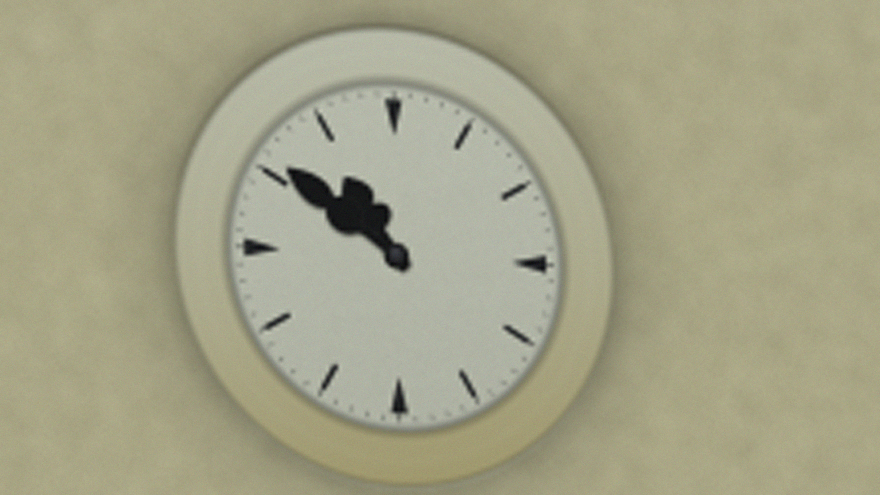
10 h 51 min
